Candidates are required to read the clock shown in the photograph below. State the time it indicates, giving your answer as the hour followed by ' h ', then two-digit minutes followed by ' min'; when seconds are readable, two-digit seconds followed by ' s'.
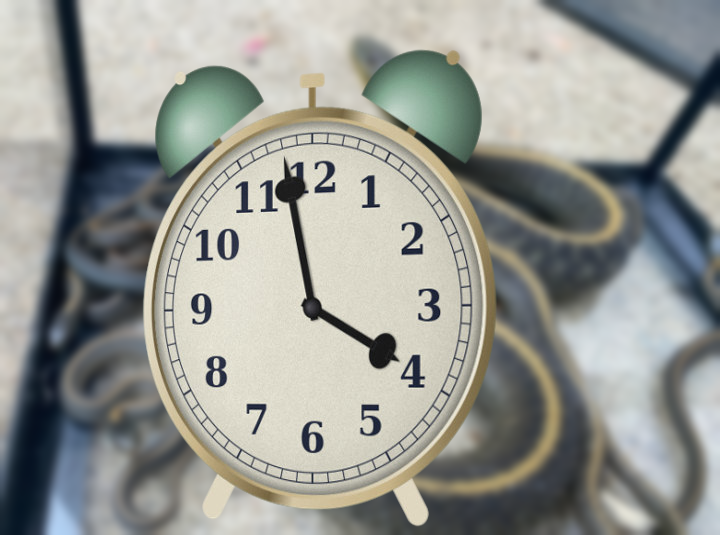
3 h 58 min
